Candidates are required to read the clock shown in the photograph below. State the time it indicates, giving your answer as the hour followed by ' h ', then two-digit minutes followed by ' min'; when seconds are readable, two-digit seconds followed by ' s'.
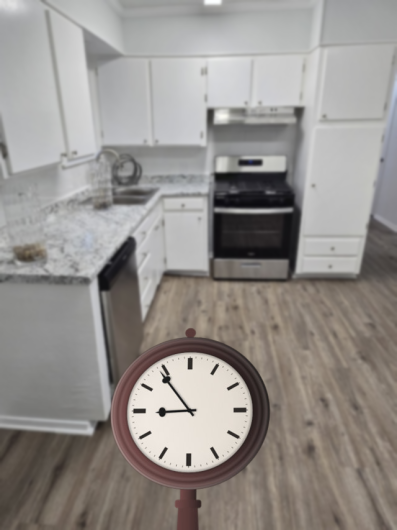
8 h 54 min
